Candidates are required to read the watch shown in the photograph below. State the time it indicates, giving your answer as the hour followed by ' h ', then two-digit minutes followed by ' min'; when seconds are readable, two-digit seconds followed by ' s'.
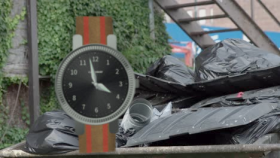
3 h 58 min
